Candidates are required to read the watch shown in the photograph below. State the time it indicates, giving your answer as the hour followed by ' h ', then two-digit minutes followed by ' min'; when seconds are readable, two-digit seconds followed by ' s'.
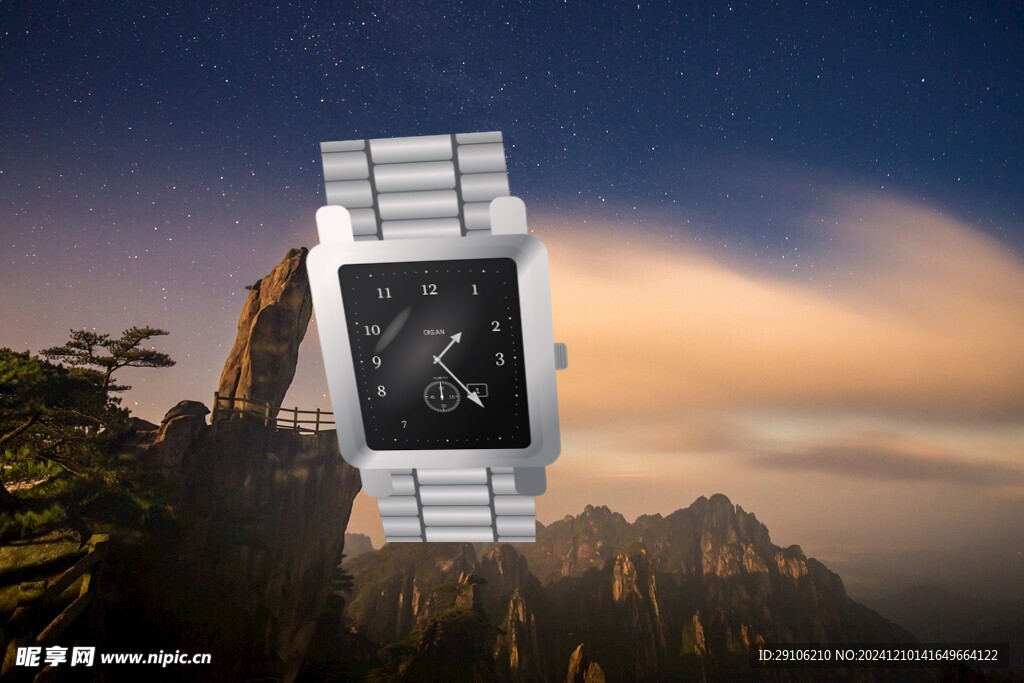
1 h 24 min
